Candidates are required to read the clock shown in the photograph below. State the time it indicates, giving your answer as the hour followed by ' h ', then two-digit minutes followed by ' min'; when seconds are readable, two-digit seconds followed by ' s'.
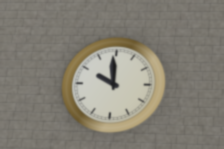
9 h 59 min
